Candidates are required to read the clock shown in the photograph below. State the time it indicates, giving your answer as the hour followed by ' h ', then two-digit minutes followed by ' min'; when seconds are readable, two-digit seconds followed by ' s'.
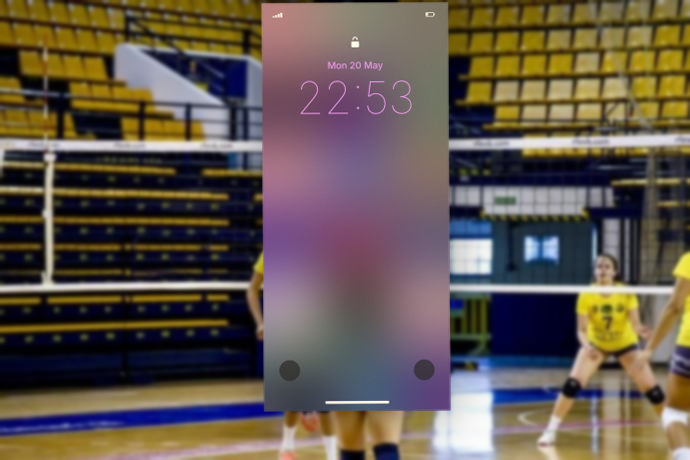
22 h 53 min
